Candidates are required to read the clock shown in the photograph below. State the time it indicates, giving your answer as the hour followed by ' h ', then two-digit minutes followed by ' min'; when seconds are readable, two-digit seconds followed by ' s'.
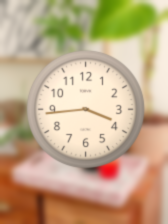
3 h 44 min
